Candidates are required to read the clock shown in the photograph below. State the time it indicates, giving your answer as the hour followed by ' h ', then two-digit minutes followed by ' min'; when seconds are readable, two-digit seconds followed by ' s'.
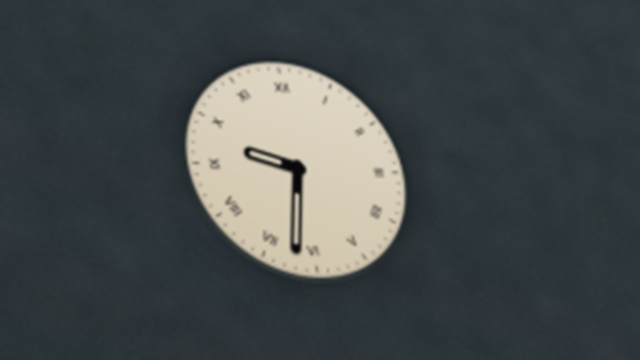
9 h 32 min
